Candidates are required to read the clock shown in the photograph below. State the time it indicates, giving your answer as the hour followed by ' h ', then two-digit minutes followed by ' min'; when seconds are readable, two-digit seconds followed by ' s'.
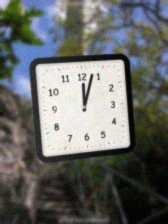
12 h 03 min
